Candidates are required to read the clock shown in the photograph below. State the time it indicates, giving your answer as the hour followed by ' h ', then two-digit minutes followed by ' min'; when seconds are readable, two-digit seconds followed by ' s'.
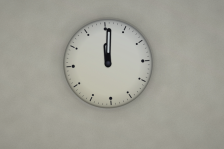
12 h 01 min
